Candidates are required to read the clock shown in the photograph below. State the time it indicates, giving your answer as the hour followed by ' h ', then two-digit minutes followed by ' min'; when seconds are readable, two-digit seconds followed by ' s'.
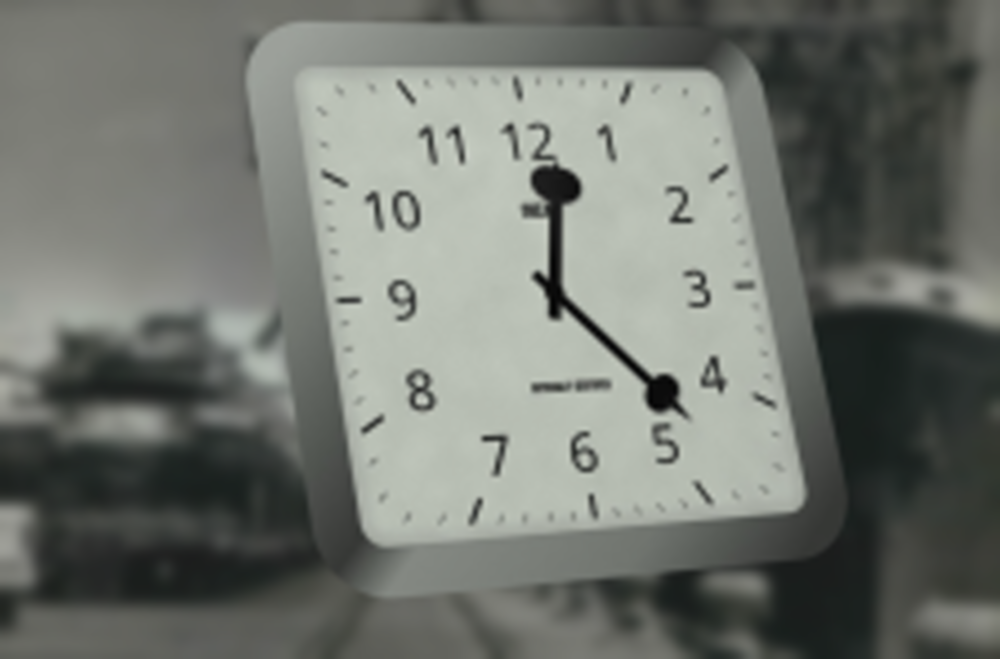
12 h 23 min
